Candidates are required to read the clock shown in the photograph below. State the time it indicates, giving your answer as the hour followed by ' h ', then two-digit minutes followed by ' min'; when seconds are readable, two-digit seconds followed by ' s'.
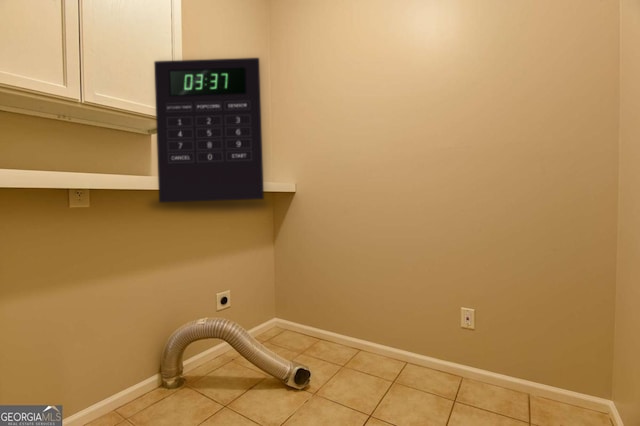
3 h 37 min
